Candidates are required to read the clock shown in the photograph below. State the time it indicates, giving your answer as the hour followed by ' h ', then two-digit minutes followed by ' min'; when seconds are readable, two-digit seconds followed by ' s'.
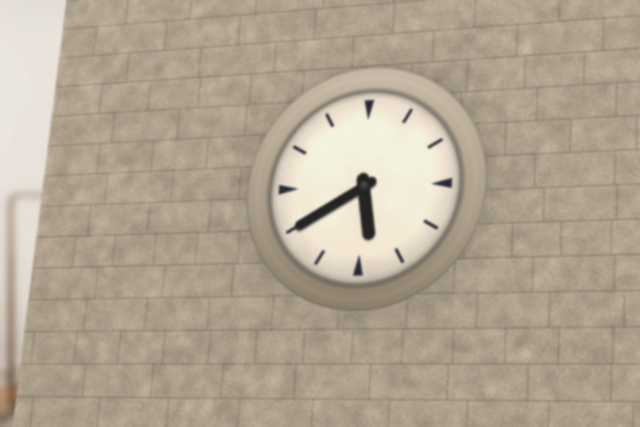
5 h 40 min
